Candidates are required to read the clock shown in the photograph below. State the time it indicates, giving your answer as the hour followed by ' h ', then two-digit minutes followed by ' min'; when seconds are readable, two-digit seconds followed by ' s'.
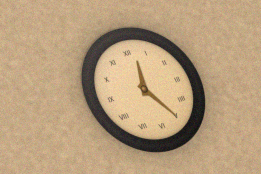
12 h 25 min
